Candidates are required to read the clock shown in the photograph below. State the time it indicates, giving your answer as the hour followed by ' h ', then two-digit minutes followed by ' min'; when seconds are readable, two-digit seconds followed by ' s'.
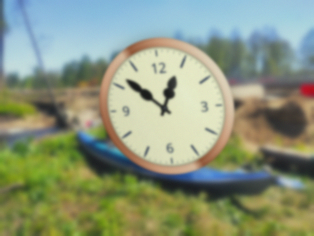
12 h 52 min
